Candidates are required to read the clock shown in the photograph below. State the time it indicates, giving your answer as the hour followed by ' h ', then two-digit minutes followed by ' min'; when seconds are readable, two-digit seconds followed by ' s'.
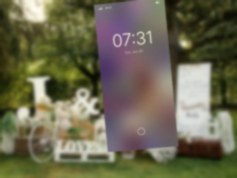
7 h 31 min
